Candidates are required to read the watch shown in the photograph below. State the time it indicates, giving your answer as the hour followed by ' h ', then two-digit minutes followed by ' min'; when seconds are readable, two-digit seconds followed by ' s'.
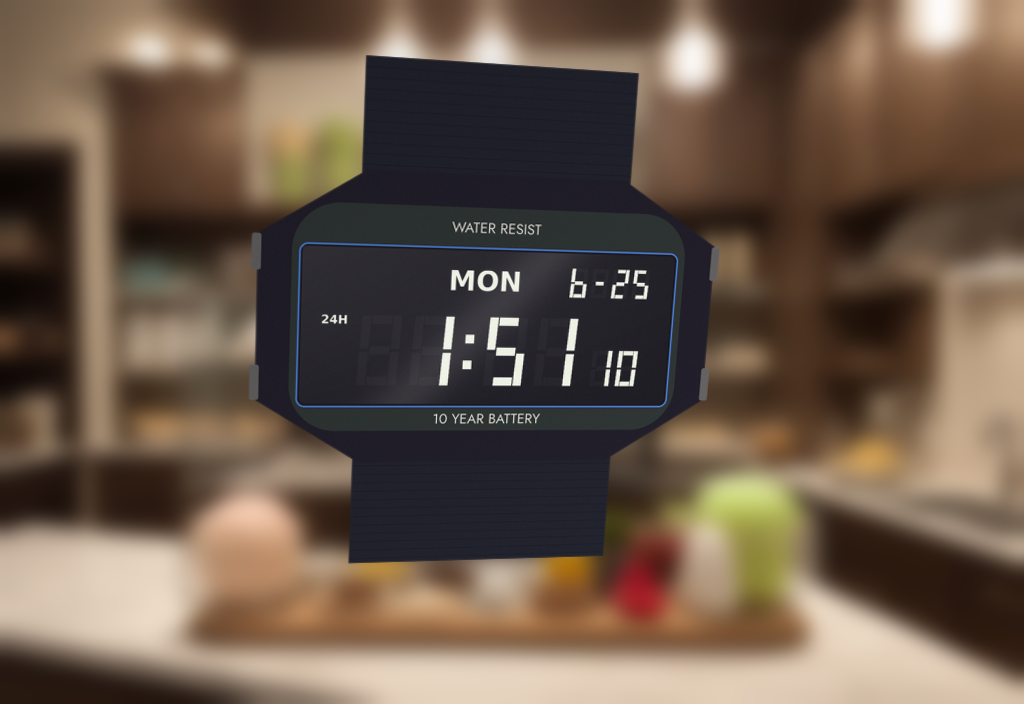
1 h 51 min 10 s
